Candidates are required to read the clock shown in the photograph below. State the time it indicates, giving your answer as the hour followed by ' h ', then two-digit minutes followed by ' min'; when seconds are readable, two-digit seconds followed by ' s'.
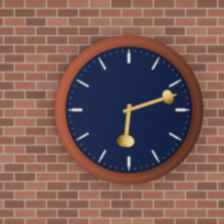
6 h 12 min
